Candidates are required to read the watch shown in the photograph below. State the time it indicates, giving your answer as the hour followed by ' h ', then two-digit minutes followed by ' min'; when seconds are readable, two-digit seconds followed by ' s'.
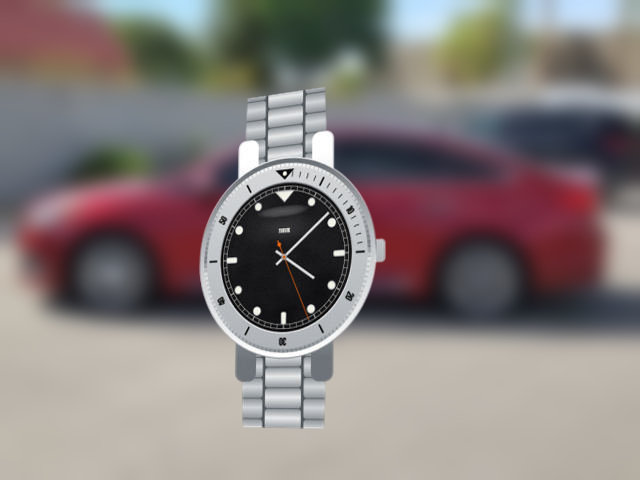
4 h 08 min 26 s
